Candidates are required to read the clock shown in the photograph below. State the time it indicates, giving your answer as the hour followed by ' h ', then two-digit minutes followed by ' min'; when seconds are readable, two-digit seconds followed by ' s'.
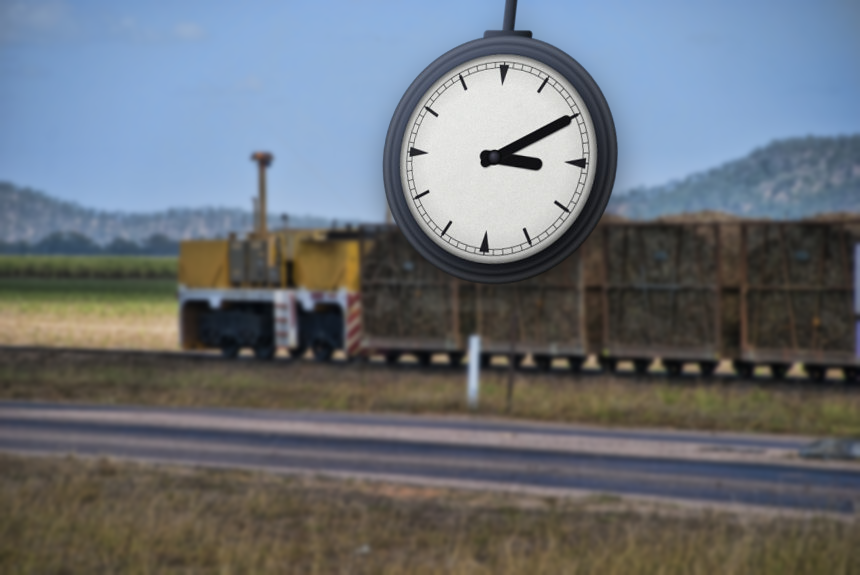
3 h 10 min
